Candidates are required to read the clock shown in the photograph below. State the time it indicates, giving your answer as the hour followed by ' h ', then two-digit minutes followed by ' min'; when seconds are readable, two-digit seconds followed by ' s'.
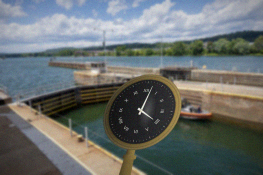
4 h 02 min
